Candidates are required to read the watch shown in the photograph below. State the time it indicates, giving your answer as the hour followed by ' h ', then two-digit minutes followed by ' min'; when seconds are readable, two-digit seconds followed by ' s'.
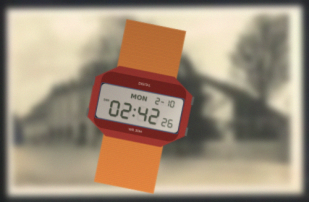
2 h 42 min
